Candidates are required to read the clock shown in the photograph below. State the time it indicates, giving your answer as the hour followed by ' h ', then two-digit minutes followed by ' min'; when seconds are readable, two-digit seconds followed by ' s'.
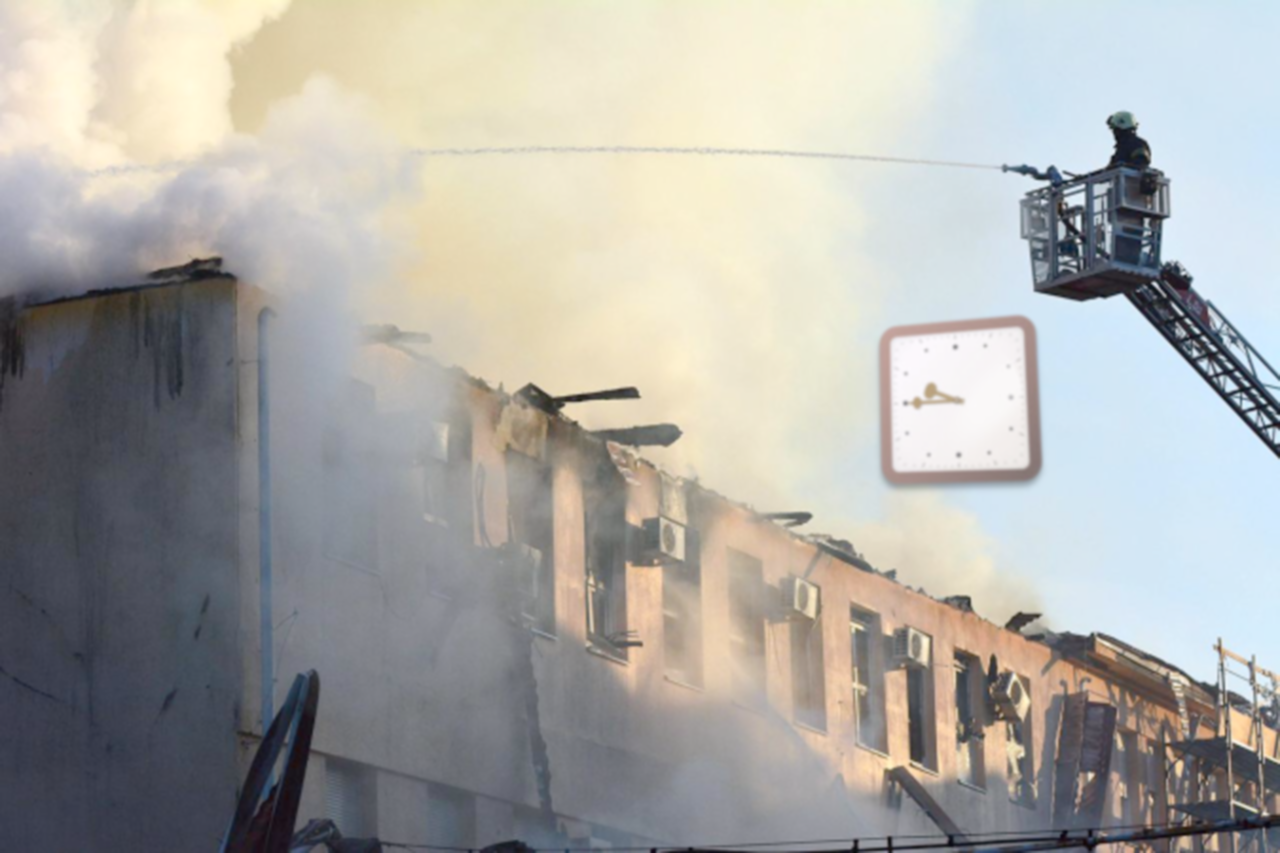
9 h 45 min
